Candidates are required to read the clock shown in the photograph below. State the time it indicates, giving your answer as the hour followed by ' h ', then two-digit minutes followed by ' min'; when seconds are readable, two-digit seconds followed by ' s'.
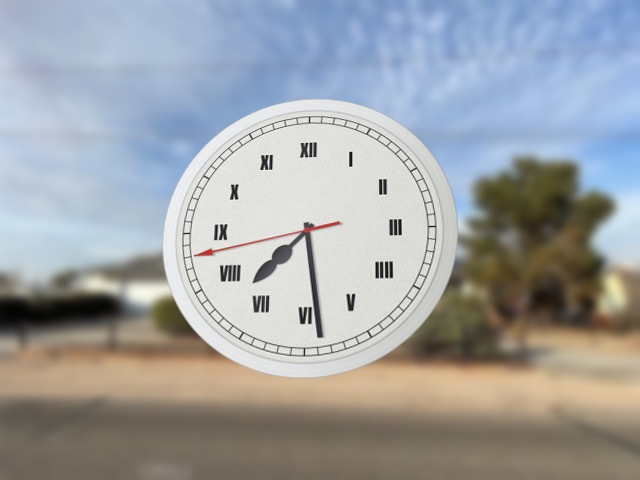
7 h 28 min 43 s
